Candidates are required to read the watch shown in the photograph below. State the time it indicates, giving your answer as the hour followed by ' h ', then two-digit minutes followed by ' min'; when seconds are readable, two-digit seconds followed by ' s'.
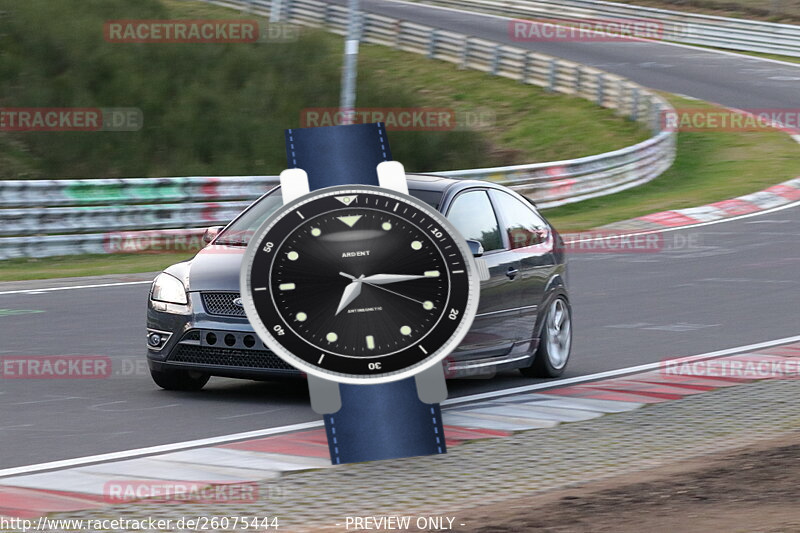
7 h 15 min 20 s
